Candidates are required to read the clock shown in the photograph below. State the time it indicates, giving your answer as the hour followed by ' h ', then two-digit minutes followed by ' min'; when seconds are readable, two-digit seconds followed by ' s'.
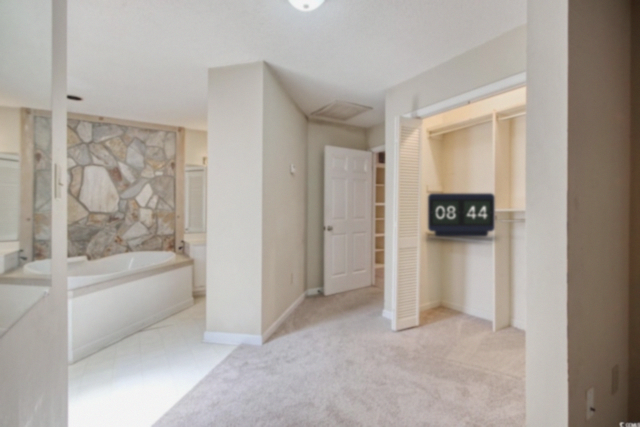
8 h 44 min
